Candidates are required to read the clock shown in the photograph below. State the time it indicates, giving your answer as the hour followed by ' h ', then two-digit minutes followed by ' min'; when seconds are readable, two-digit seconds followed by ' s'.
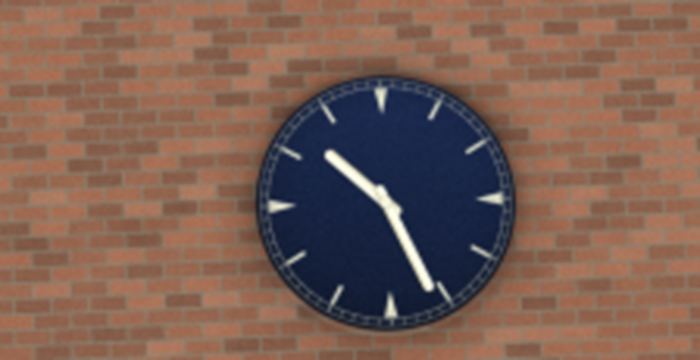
10 h 26 min
